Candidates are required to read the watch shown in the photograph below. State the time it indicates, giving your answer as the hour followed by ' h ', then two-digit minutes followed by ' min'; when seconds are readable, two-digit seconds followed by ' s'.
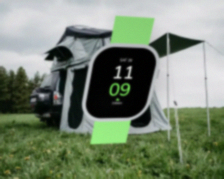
11 h 09 min
